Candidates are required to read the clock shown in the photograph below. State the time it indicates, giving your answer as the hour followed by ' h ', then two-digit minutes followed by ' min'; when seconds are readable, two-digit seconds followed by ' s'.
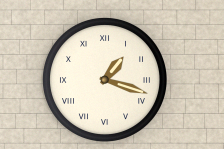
1 h 18 min
